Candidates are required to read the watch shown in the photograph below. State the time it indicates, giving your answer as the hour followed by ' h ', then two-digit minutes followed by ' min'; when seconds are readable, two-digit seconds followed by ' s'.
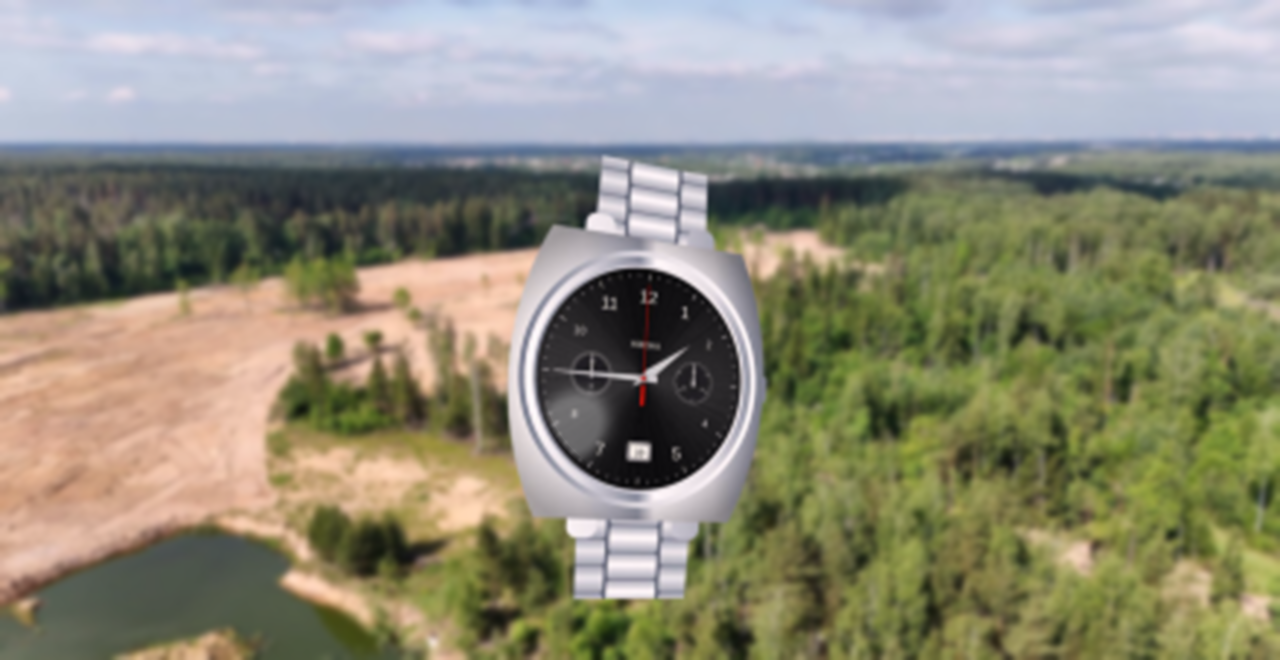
1 h 45 min
